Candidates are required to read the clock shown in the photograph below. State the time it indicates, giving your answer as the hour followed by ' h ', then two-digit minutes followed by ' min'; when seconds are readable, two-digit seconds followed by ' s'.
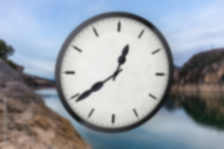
12 h 39 min
